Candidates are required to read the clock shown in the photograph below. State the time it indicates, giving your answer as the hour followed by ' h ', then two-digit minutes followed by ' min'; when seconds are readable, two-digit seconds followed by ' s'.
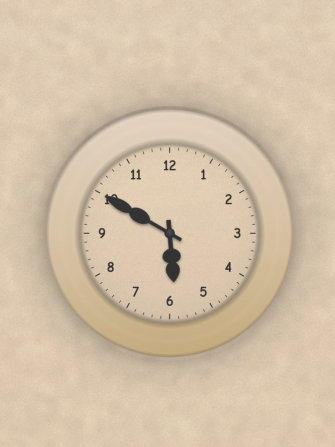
5 h 50 min
